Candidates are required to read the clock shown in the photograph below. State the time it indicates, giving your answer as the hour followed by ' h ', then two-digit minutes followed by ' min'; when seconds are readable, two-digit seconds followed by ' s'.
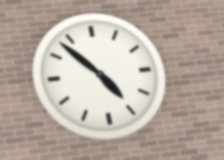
4 h 53 min
